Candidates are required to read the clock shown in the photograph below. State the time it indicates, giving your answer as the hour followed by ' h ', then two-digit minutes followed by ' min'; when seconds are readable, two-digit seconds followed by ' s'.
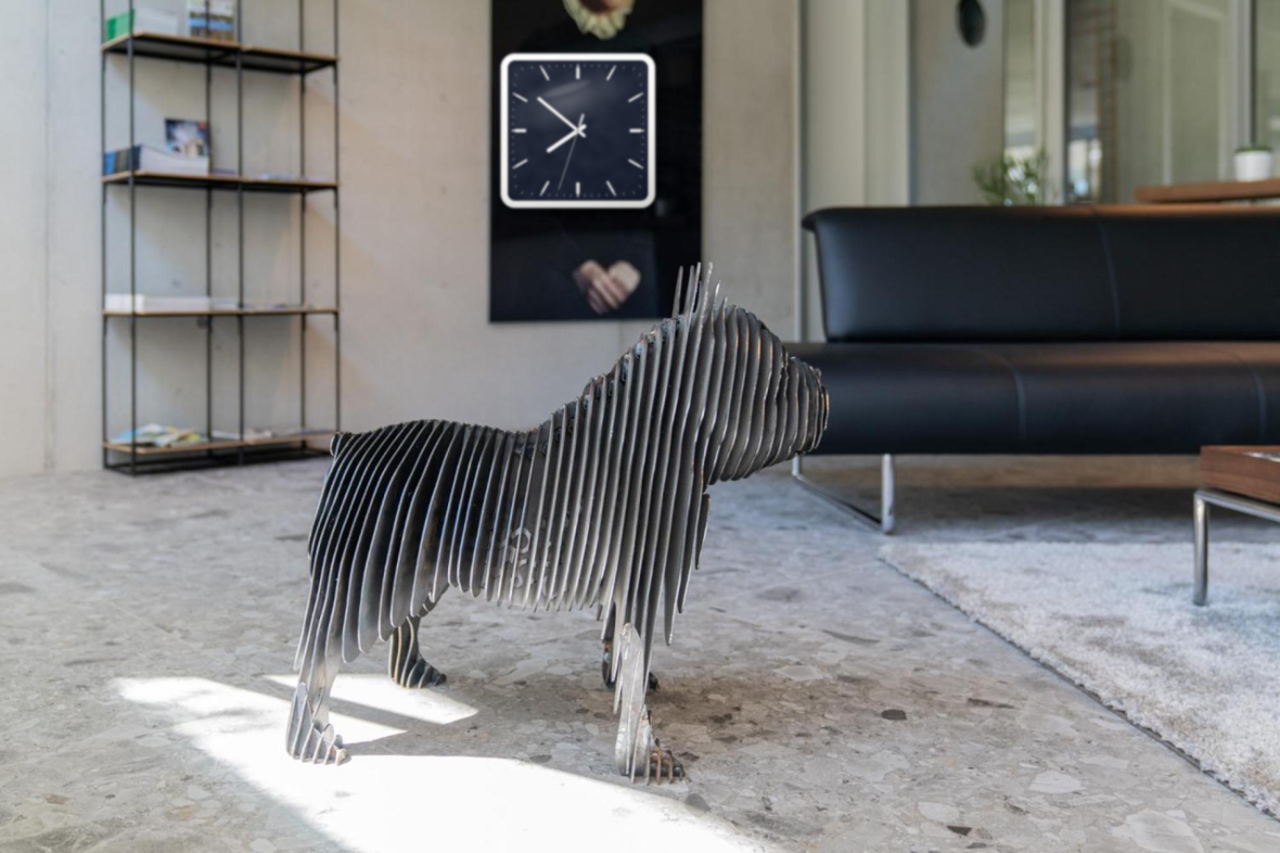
7 h 51 min 33 s
